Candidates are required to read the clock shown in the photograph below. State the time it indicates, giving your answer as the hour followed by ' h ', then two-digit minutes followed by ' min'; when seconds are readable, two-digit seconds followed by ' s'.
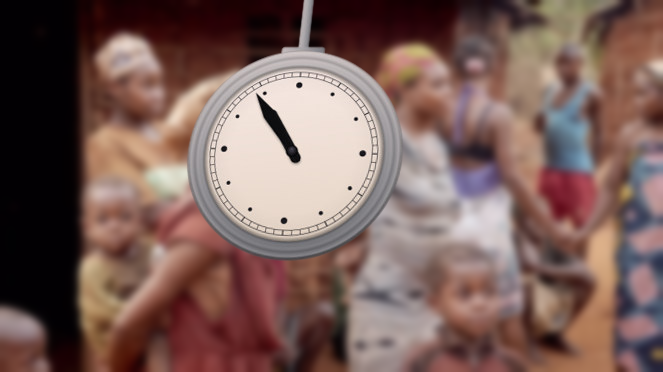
10 h 54 min
